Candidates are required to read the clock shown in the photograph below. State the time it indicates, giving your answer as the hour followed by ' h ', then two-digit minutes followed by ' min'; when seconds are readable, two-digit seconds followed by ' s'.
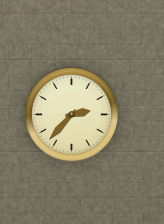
2 h 37 min
